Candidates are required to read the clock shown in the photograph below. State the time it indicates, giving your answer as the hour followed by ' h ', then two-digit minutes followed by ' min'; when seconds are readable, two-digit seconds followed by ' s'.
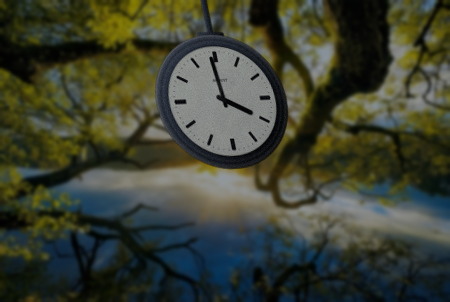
3 h 59 min
